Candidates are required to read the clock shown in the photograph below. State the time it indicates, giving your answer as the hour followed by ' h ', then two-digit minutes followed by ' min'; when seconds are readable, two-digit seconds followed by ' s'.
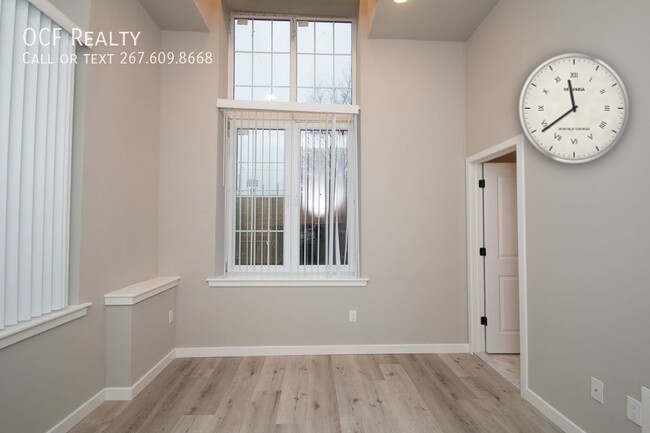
11 h 39 min
